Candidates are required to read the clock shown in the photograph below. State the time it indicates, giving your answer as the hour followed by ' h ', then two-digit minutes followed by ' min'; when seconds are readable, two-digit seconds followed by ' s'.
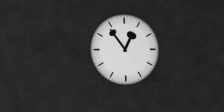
12 h 54 min
